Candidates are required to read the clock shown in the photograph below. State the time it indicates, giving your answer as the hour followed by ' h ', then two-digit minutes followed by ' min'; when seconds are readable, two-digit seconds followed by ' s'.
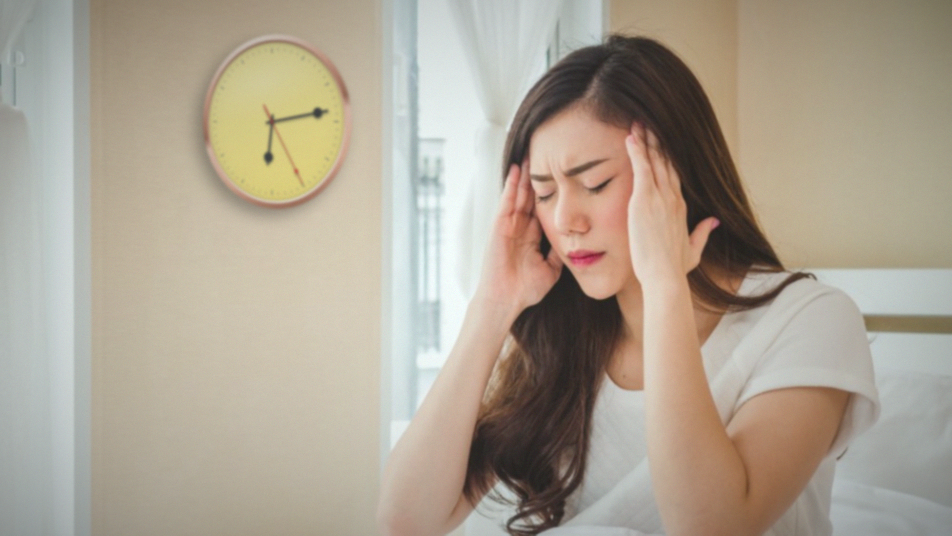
6 h 13 min 25 s
